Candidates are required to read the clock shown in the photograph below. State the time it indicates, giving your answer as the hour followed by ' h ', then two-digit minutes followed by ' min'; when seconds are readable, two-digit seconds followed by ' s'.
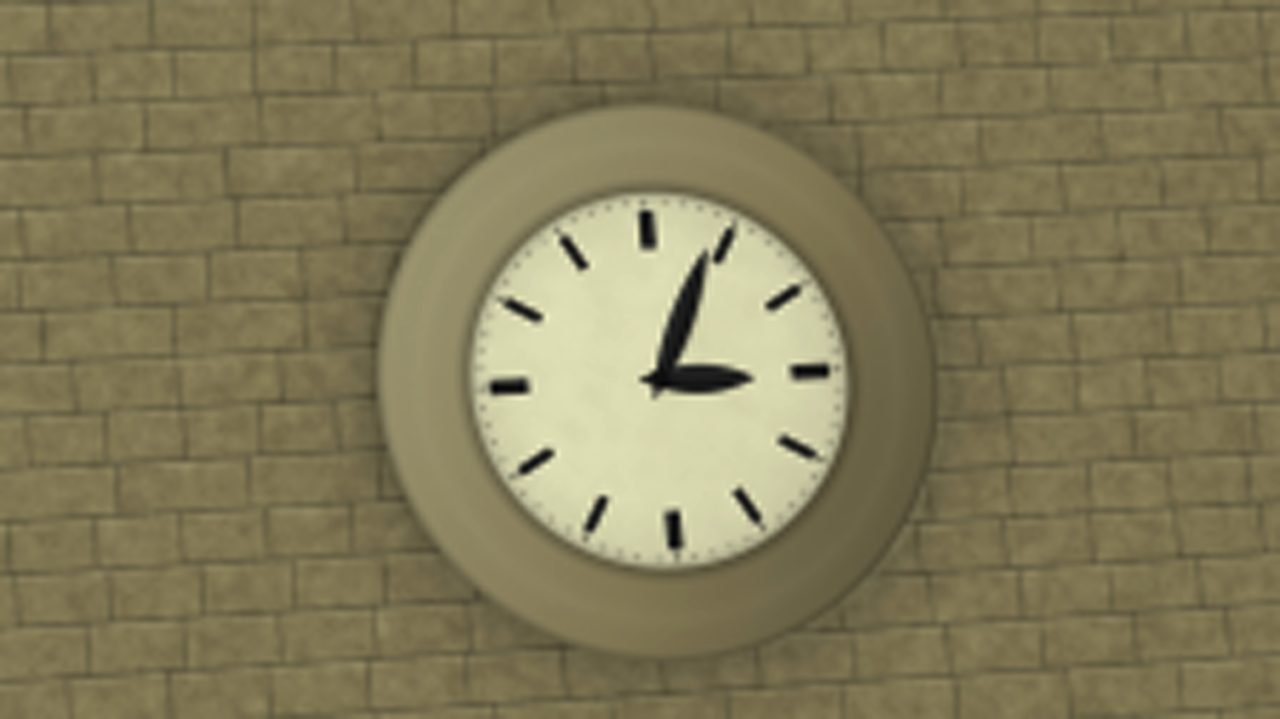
3 h 04 min
